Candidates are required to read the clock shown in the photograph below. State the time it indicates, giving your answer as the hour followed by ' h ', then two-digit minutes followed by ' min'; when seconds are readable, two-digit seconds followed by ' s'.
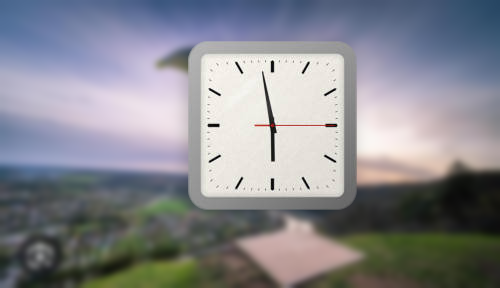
5 h 58 min 15 s
